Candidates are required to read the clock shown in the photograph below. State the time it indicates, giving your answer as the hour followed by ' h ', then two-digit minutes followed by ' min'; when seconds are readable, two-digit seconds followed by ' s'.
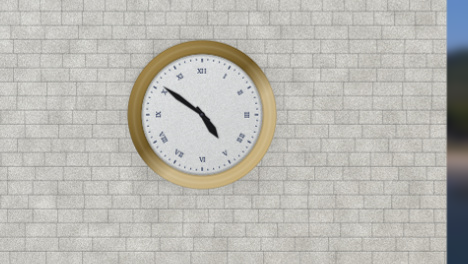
4 h 51 min
